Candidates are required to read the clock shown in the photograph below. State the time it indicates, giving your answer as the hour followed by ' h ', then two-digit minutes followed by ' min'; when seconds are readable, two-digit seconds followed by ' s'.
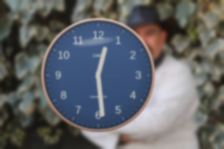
12 h 29 min
